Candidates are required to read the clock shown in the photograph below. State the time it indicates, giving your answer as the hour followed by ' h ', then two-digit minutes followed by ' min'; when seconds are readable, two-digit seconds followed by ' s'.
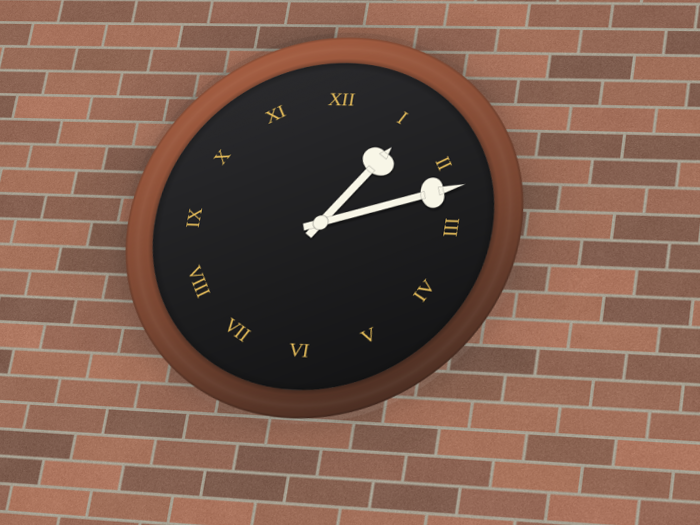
1 h 12 min
